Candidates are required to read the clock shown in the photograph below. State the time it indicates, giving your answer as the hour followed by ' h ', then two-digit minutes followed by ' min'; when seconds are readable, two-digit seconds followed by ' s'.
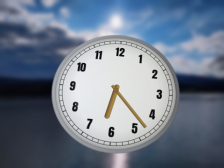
6 h 23 min
